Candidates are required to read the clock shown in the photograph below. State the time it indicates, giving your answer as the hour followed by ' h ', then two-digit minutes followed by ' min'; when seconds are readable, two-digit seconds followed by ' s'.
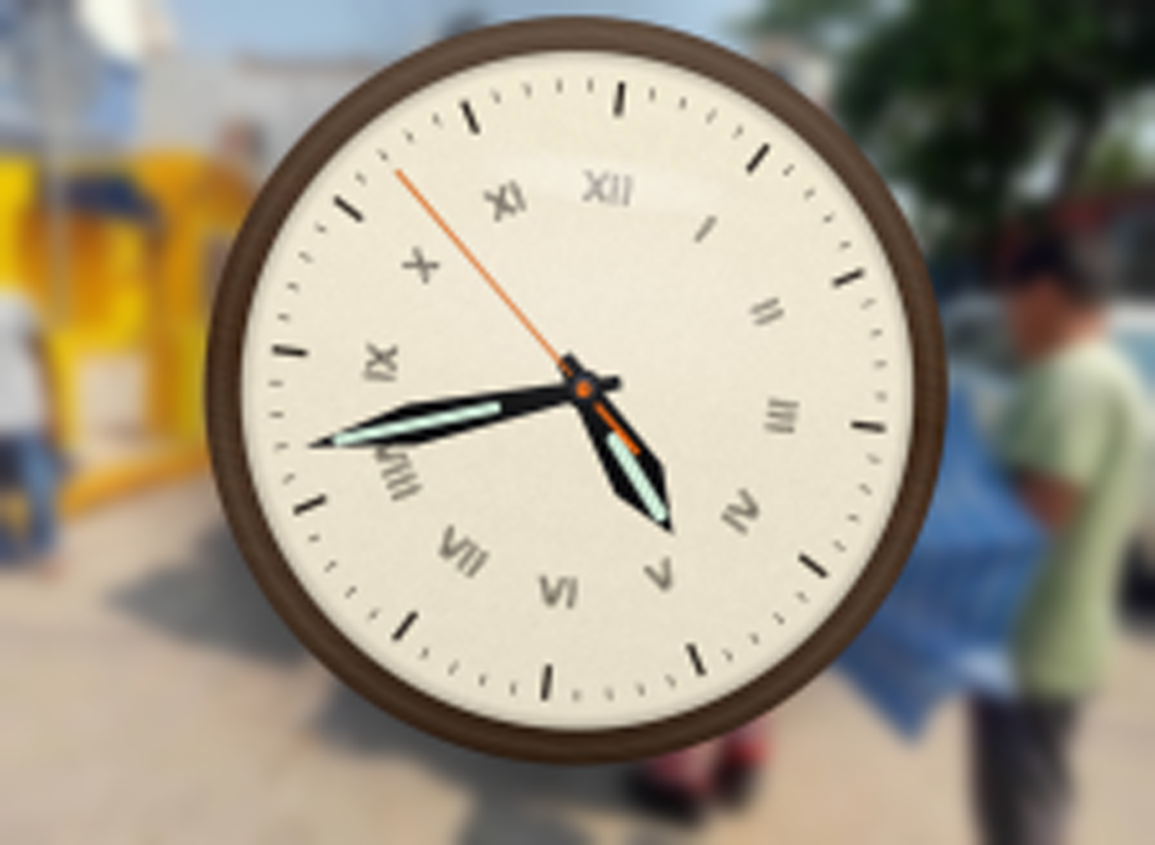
4 h 41 min 52 s
